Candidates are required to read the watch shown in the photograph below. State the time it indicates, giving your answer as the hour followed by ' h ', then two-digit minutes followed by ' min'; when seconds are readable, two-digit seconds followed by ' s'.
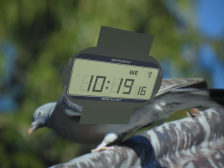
10 h 19 min 16 s
